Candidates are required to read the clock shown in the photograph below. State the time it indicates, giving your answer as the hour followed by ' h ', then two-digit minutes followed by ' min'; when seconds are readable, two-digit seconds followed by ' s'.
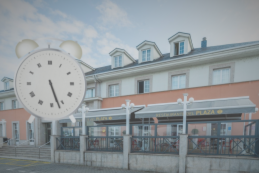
5 h 27 min
